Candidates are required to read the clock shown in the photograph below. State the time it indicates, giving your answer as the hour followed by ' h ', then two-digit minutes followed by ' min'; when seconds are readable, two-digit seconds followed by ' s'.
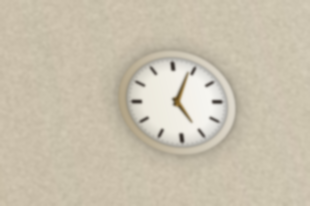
5 h 04 min
